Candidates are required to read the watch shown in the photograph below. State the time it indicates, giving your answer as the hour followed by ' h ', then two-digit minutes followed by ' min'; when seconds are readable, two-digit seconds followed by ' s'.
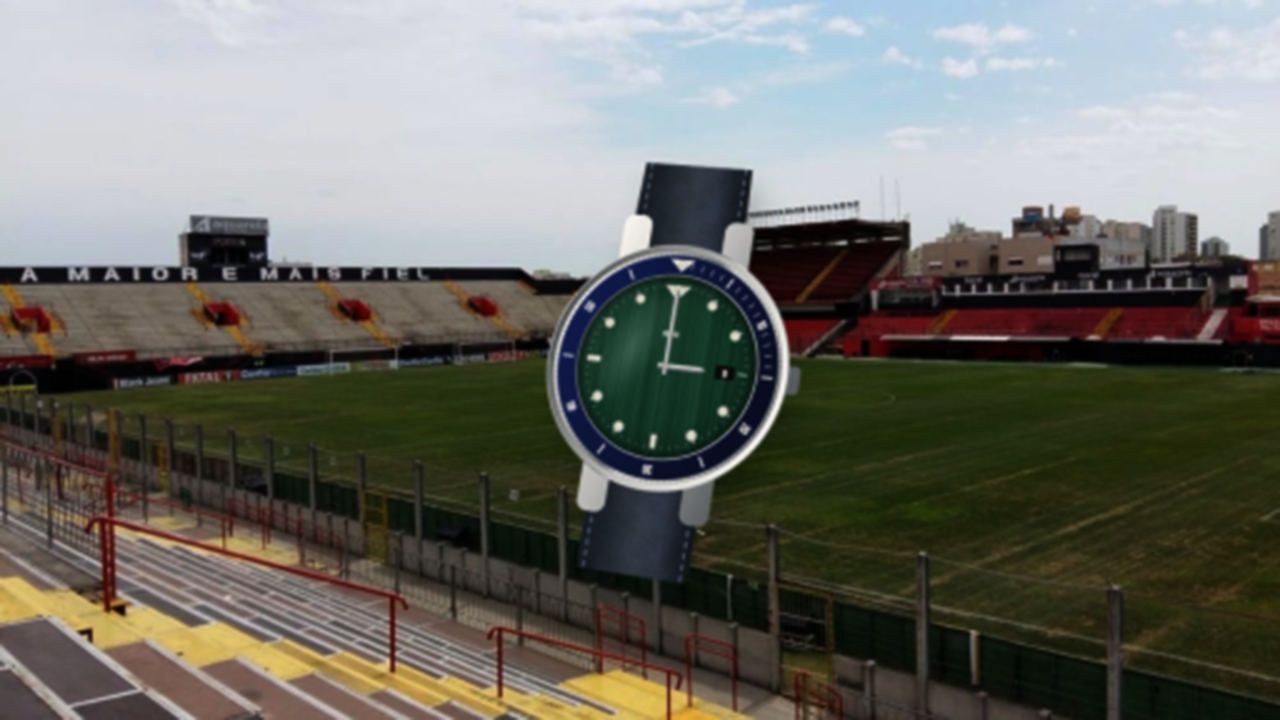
3 h 00 min
